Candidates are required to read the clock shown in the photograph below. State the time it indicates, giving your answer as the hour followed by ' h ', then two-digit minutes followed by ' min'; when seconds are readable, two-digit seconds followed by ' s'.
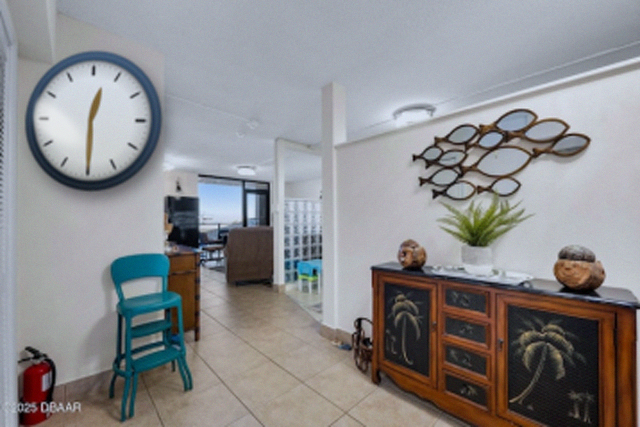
12 h 30 min
